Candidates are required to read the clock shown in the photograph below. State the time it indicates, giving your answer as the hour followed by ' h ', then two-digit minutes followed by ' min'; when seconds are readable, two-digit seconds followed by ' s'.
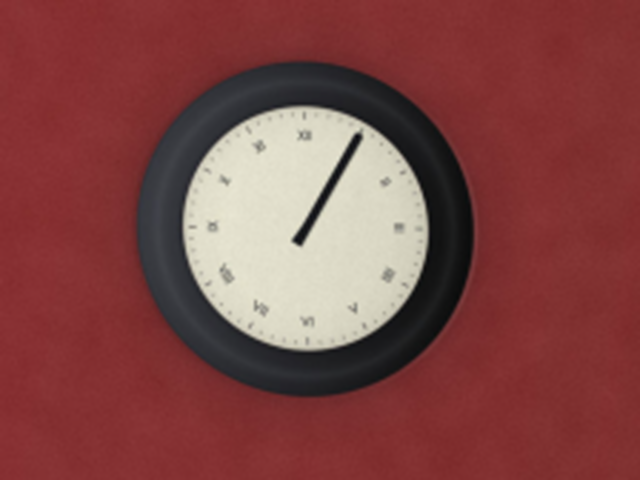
1 h 05 min
